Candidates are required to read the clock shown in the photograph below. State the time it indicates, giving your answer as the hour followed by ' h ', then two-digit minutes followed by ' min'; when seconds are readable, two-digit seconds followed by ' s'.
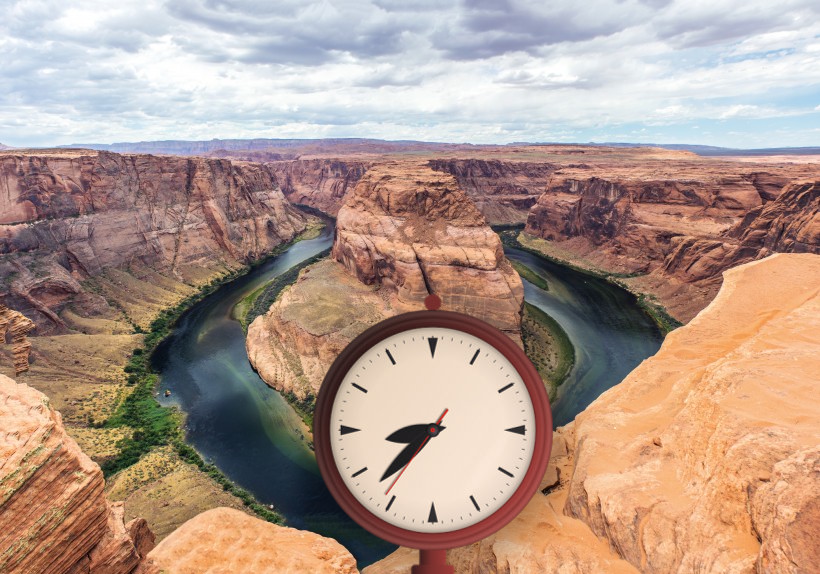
8 h 37 min 36 s
